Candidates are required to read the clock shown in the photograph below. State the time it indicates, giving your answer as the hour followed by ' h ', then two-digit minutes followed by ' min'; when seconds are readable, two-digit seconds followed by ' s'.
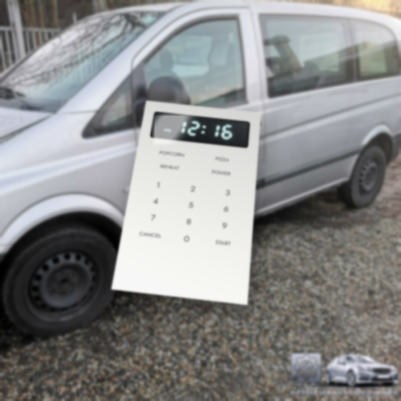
12 h 16 min
